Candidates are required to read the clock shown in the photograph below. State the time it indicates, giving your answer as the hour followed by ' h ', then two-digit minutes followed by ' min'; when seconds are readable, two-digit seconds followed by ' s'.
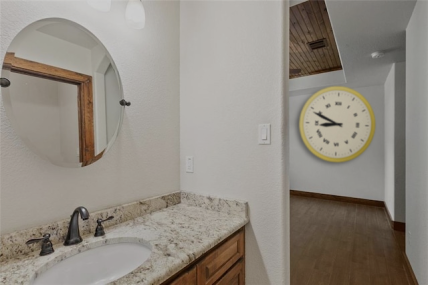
8 h 49 min
